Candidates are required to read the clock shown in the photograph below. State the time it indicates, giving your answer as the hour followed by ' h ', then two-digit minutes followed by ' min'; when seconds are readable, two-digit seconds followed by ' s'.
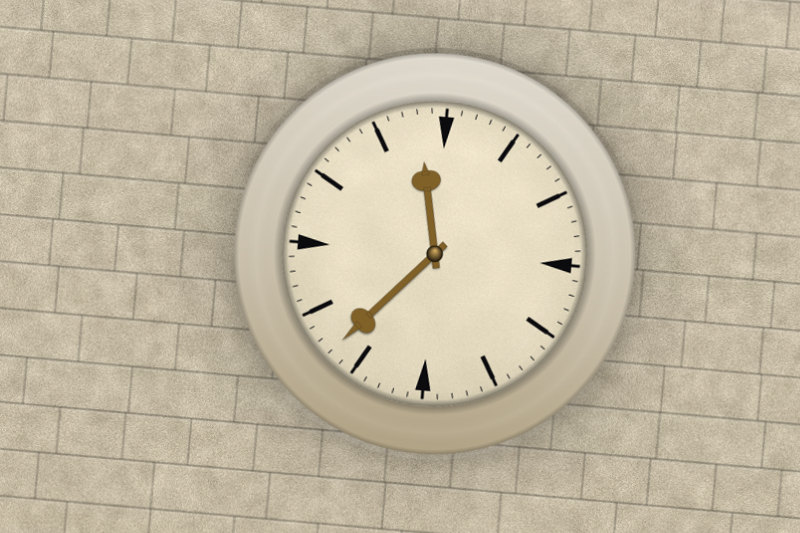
11 h 37 min
